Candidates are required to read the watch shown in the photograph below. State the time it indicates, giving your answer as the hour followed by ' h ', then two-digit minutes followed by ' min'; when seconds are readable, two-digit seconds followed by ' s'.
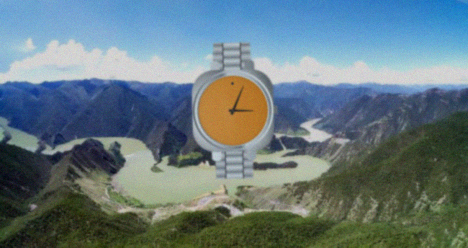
3 h 04 min
